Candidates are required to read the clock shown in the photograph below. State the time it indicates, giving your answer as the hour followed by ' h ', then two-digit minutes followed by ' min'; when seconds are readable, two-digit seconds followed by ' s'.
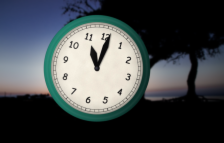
11 h 01 min
